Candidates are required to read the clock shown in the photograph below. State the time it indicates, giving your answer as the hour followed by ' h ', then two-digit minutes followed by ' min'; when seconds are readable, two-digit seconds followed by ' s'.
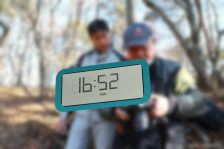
16 h 52 min
